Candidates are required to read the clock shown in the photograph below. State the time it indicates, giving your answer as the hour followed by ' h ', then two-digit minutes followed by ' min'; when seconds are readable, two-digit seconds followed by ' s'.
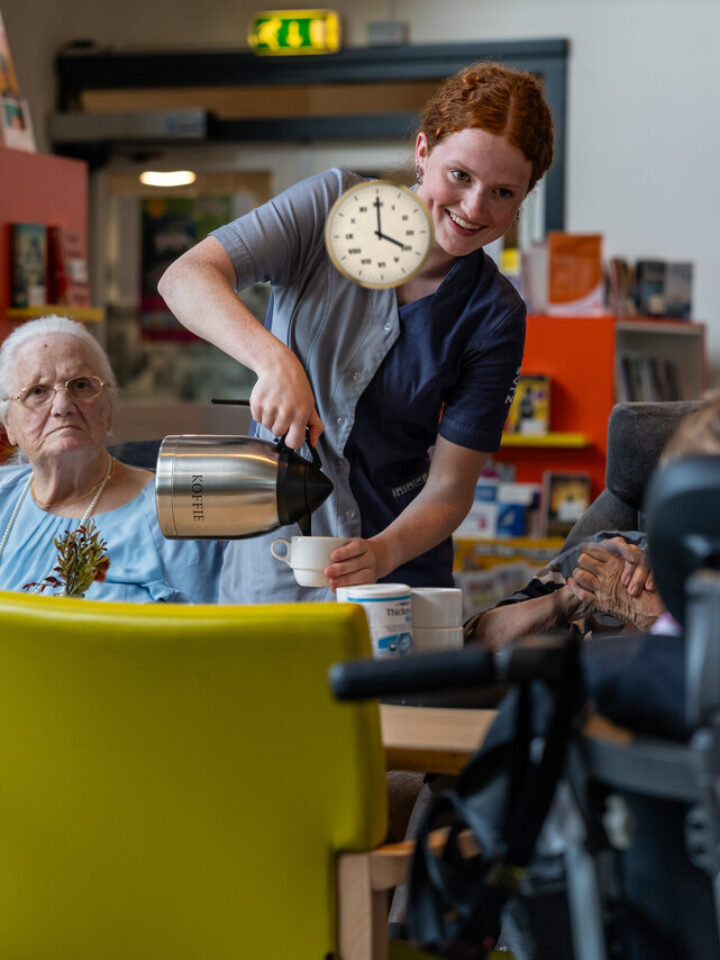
4 h 00 min
